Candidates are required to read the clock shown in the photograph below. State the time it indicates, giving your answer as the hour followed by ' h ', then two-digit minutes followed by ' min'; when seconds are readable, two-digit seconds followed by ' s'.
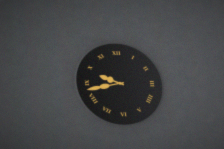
9 h 43 min
